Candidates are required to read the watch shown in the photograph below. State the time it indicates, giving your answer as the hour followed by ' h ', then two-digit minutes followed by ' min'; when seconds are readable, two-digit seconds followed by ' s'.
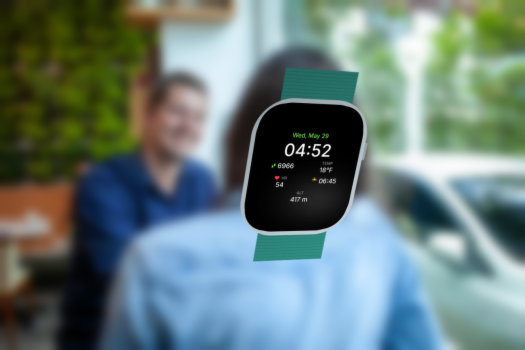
4 h 52 min
